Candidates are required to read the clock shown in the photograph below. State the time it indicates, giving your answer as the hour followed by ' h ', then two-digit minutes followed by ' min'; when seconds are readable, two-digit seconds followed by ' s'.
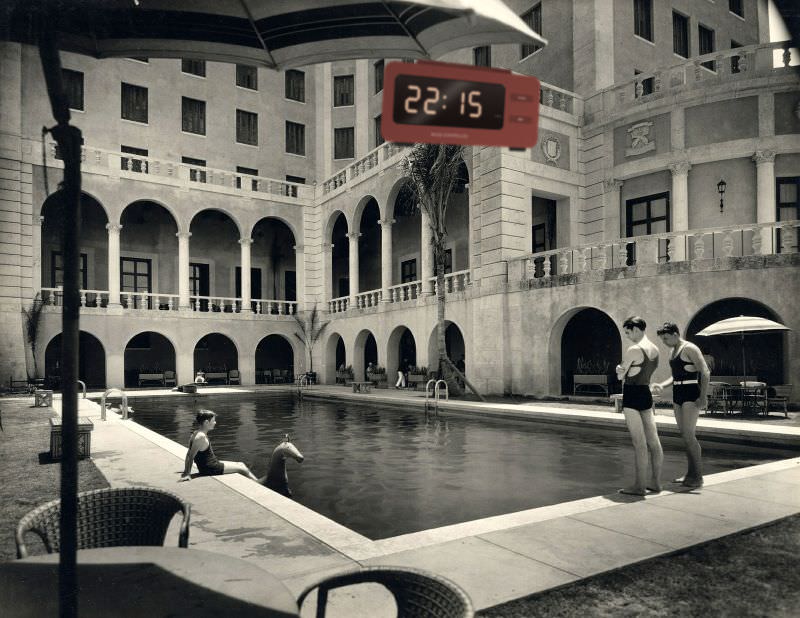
22 h 15 min
